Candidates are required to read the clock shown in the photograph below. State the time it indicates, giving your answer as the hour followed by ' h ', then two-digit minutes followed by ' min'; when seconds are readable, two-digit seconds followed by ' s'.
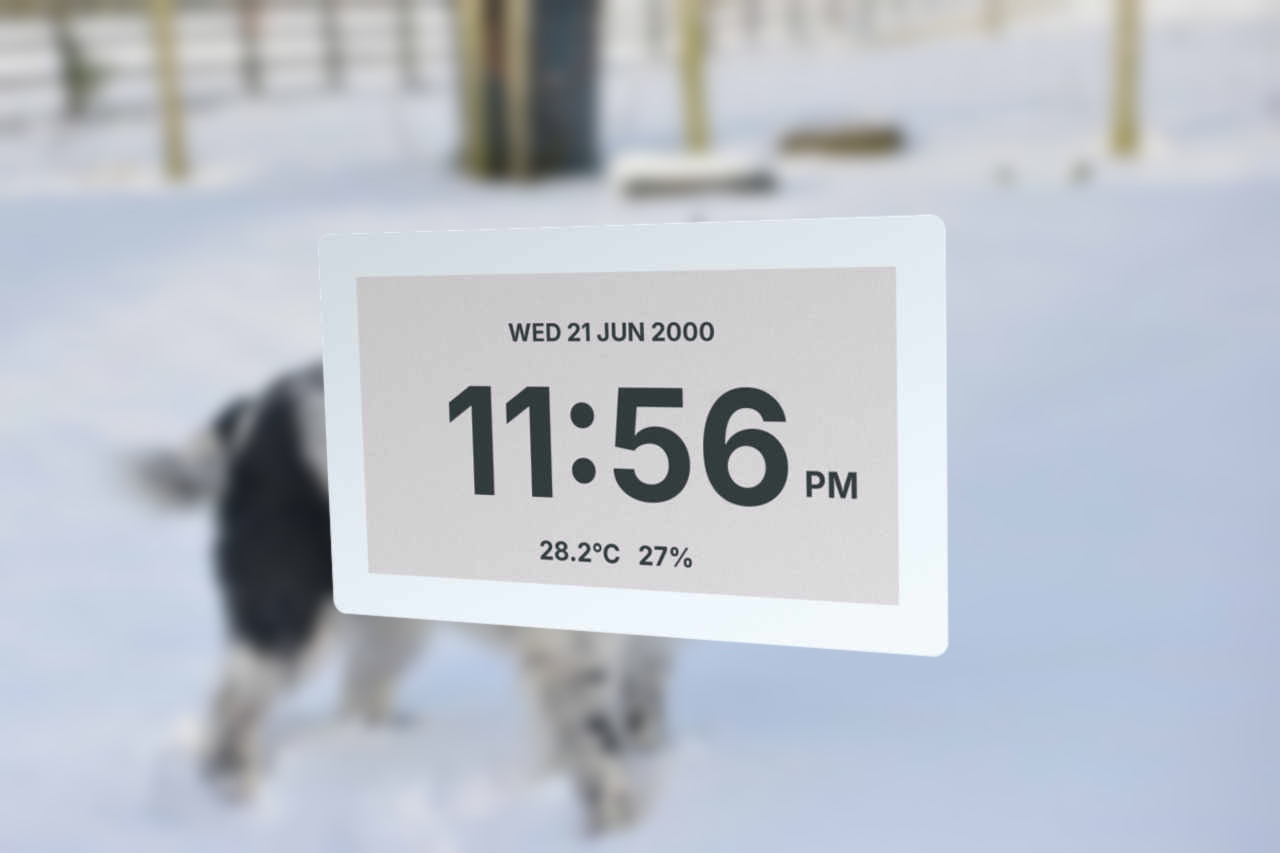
11 h 56 min
